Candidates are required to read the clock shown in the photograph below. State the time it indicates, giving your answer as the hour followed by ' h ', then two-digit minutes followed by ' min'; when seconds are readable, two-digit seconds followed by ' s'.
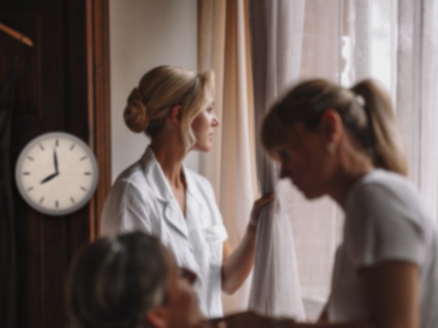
7 h 59 min
